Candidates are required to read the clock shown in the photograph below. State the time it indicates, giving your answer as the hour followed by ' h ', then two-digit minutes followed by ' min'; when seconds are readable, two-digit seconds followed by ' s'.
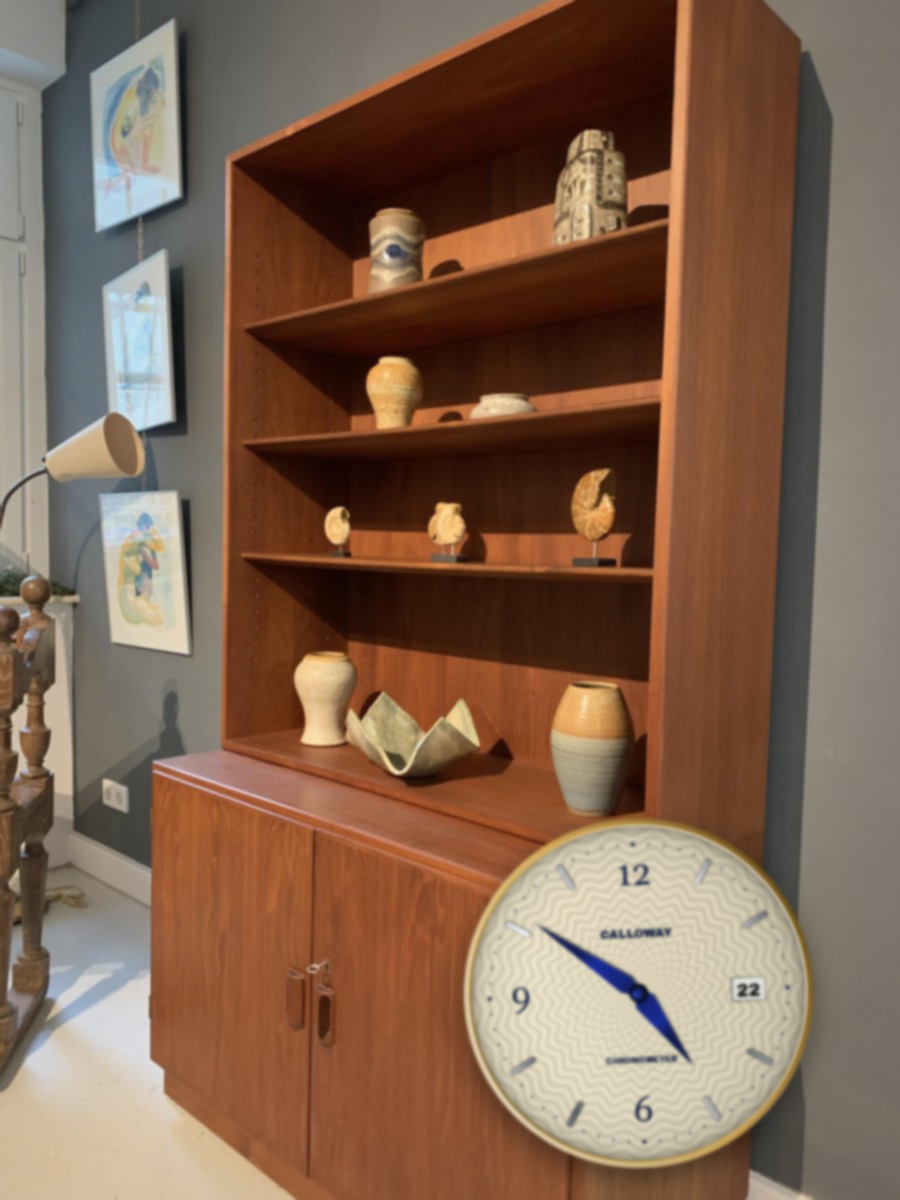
4 h 51 min
